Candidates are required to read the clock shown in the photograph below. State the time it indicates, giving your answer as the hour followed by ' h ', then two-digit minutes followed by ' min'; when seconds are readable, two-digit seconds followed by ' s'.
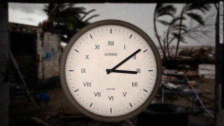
3 h 09 min
